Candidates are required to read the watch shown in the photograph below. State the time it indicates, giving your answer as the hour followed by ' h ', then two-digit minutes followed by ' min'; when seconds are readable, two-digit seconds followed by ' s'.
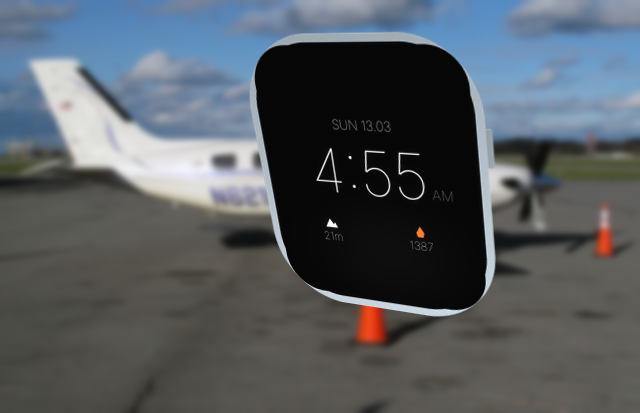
4 h 55 min
